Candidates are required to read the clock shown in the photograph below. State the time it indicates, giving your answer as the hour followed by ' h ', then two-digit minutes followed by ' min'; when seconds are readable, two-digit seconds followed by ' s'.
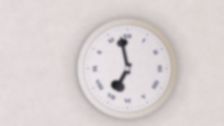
6 h 58 min
